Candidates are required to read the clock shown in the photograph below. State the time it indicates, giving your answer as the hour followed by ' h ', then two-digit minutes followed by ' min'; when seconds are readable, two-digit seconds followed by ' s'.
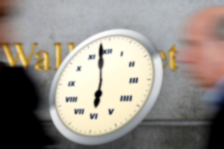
5 h 58 min
